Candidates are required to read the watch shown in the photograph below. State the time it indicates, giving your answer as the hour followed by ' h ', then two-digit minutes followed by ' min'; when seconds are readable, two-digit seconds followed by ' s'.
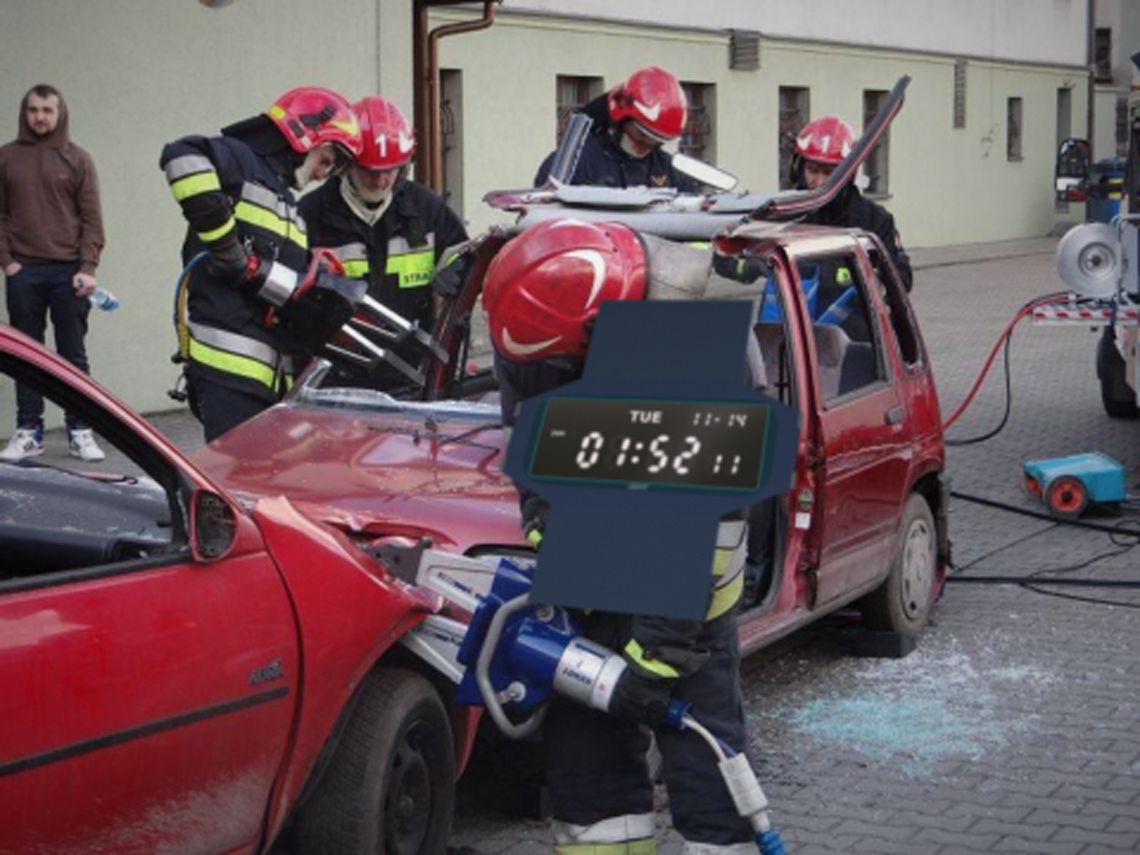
1 h 52 min 11 s
